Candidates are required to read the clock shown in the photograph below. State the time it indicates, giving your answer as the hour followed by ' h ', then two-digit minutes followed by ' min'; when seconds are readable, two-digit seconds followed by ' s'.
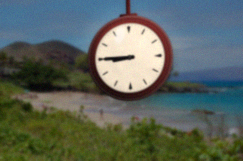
8 h 45 min
